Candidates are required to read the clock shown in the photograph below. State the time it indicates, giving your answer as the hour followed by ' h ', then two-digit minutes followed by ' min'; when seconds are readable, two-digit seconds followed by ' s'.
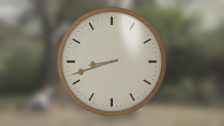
8 h 42 min
